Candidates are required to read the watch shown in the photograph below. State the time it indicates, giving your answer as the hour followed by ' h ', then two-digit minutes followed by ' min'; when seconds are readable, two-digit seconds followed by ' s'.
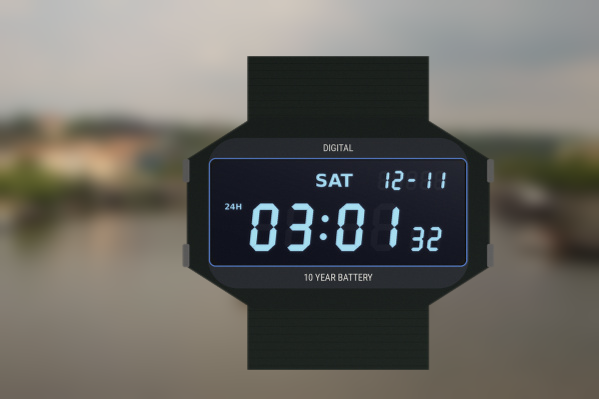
3 h 01 min 32 s
